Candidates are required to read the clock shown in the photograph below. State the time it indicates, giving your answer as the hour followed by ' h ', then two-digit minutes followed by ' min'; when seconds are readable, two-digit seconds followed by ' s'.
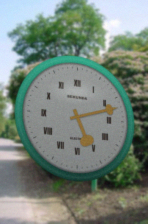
5 h 12 min
